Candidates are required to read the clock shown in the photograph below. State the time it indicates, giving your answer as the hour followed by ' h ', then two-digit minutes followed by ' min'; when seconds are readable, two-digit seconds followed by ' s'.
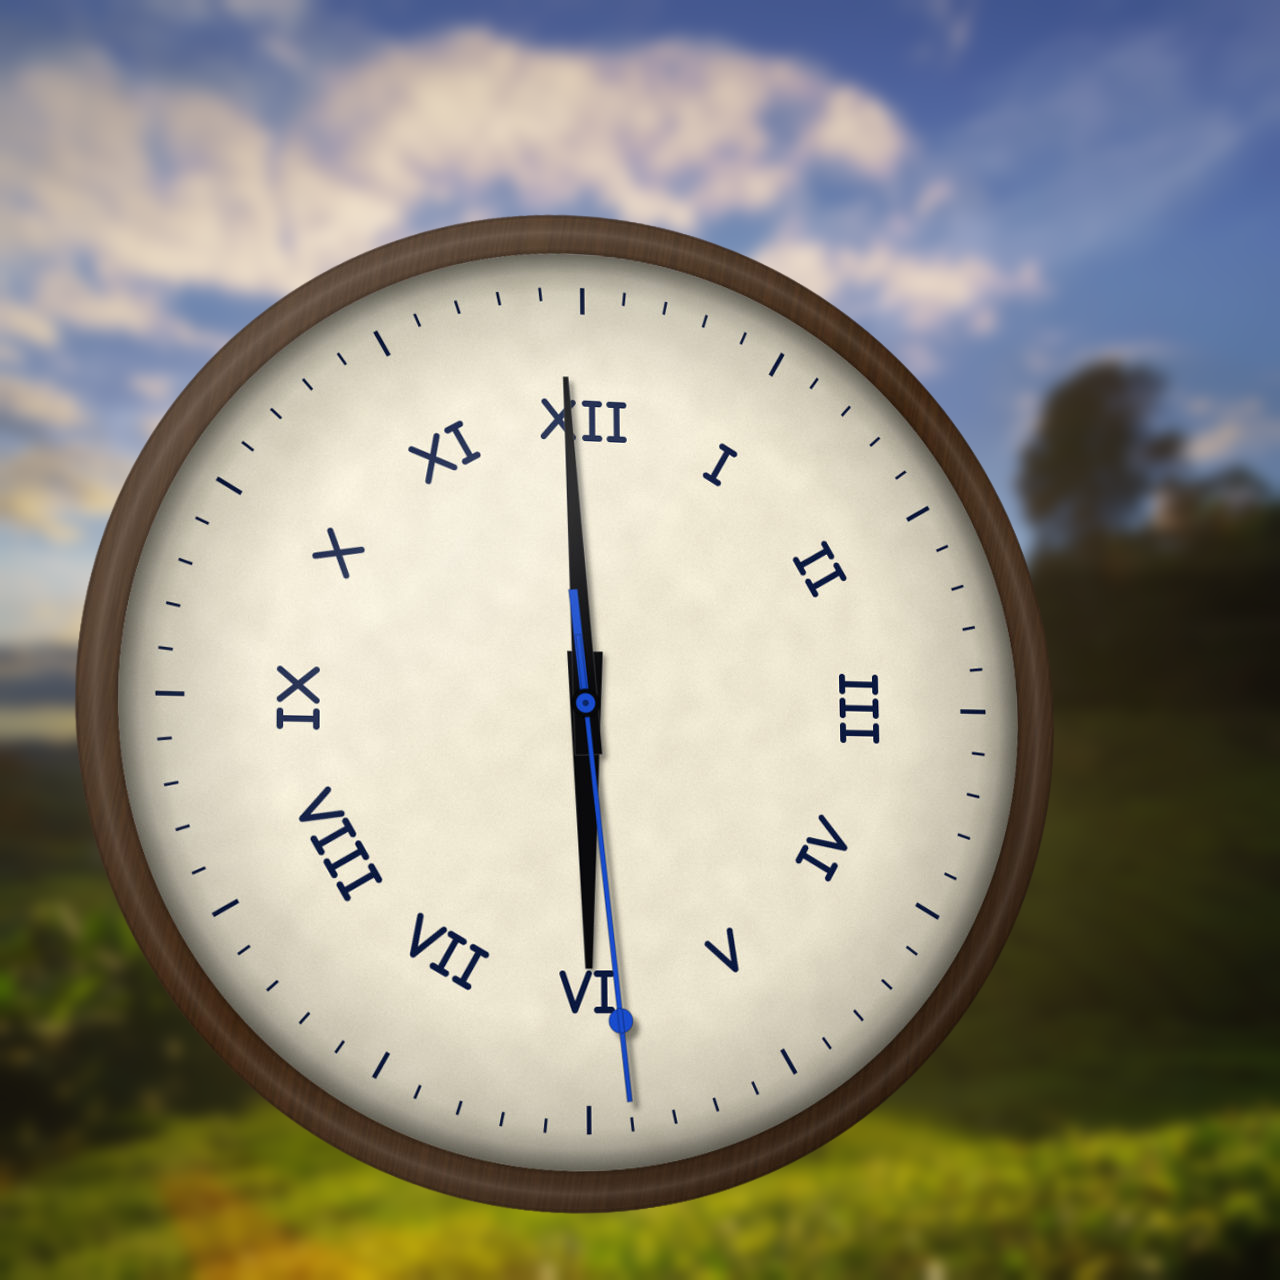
5 h 59 min 29 s
